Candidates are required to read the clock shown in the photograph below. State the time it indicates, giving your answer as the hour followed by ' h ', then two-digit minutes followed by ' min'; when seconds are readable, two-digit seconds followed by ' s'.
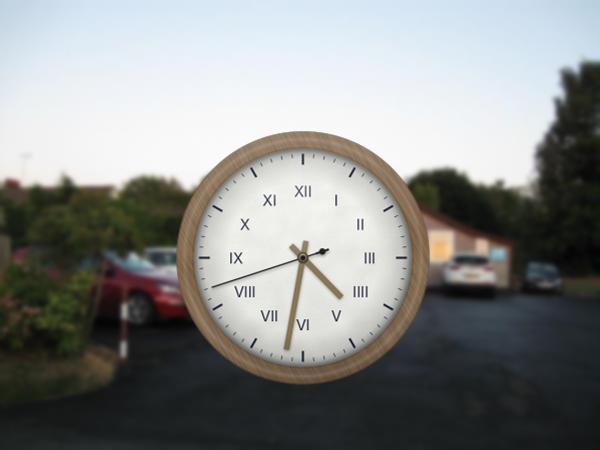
4 h 31 min 42 s
